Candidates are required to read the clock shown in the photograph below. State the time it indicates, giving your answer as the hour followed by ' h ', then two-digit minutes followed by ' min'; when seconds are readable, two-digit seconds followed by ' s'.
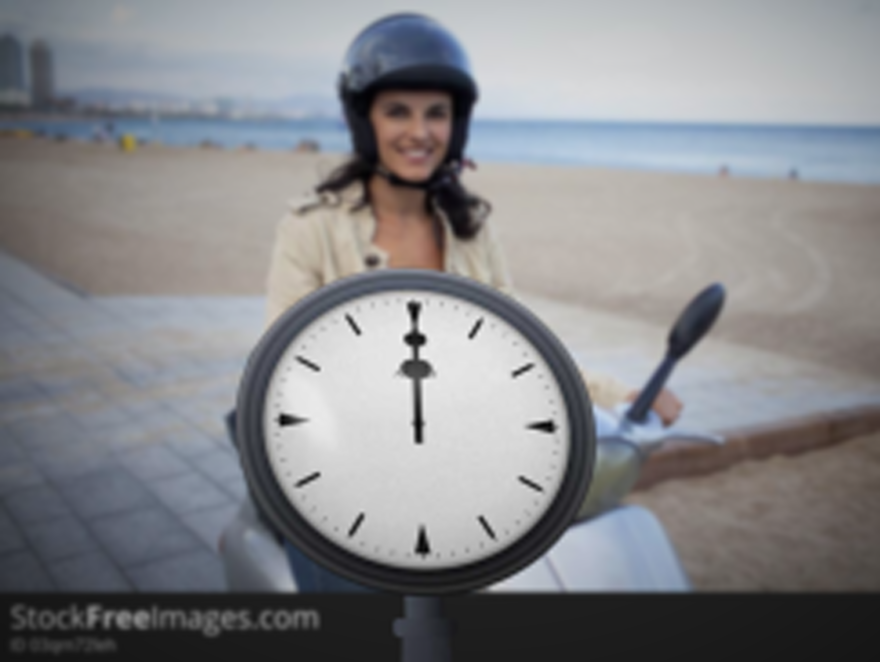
12 h 00 min
